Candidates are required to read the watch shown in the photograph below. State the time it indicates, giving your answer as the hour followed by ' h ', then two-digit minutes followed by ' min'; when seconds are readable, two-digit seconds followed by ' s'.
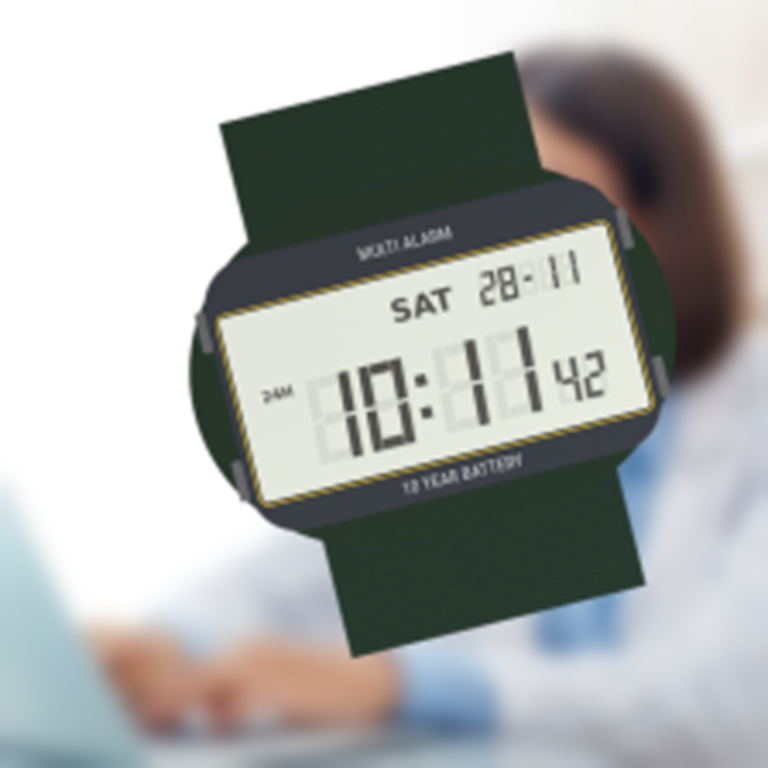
10 h 11 min 42 s
